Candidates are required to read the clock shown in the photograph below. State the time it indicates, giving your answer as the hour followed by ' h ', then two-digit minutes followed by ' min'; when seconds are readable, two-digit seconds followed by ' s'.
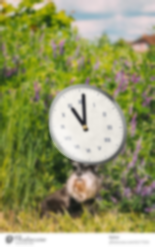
11 h 01 min
